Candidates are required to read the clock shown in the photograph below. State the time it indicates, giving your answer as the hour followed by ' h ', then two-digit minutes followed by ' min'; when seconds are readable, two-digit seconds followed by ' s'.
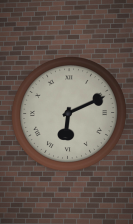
6 h 11 min
